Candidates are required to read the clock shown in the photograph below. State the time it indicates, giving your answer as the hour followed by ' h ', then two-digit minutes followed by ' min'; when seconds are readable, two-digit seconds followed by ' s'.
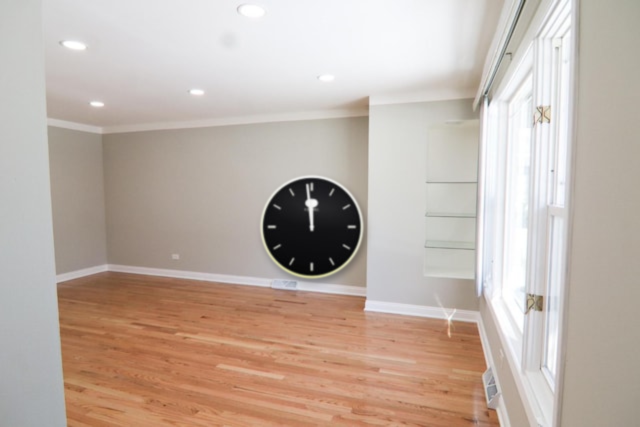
11 h 59 min
